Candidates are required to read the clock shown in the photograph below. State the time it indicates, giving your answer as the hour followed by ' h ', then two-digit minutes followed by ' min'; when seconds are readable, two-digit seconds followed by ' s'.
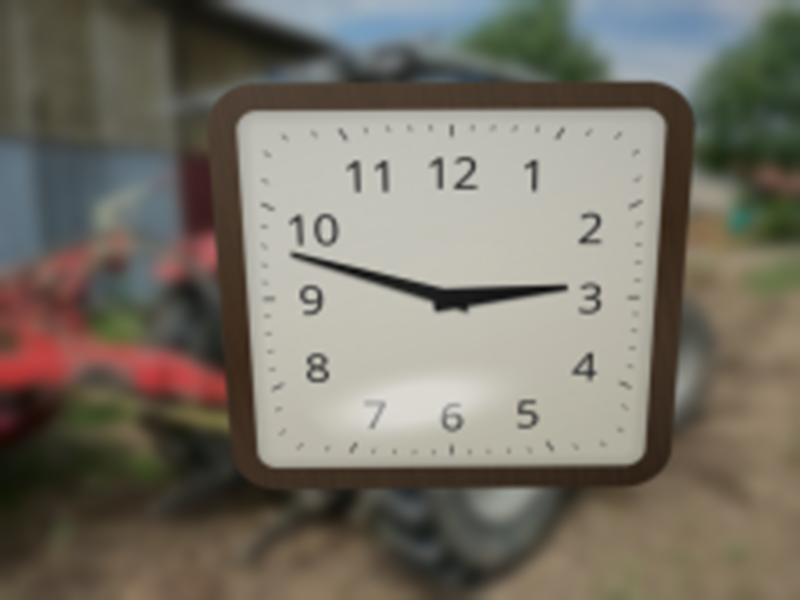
2 h 48 min
